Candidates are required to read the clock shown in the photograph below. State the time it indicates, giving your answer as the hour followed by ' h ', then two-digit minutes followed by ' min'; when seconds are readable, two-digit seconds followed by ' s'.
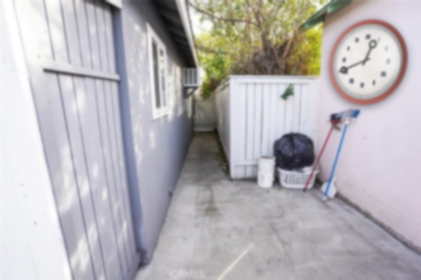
12 h 41 min
